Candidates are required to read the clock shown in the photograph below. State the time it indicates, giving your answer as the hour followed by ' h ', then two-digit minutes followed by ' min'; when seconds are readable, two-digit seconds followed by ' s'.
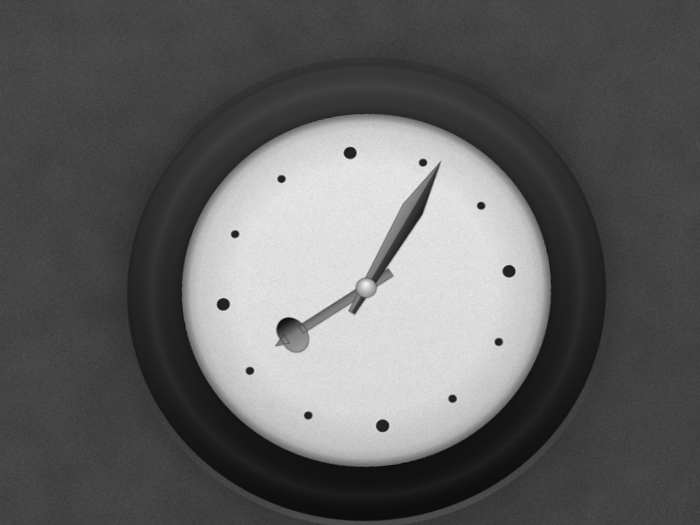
8 h 06 min
